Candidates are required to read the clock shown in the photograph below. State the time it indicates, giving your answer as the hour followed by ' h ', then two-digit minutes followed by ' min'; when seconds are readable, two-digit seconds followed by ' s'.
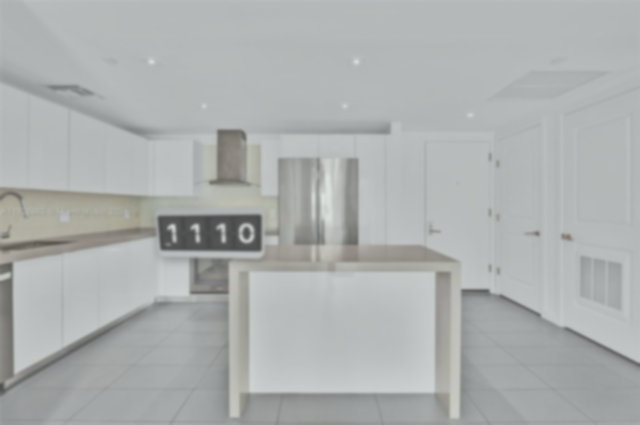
11 h 10 min
